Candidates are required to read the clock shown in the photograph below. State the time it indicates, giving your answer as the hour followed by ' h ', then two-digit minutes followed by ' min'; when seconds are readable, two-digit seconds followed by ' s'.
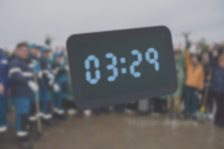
3 h 29 min
